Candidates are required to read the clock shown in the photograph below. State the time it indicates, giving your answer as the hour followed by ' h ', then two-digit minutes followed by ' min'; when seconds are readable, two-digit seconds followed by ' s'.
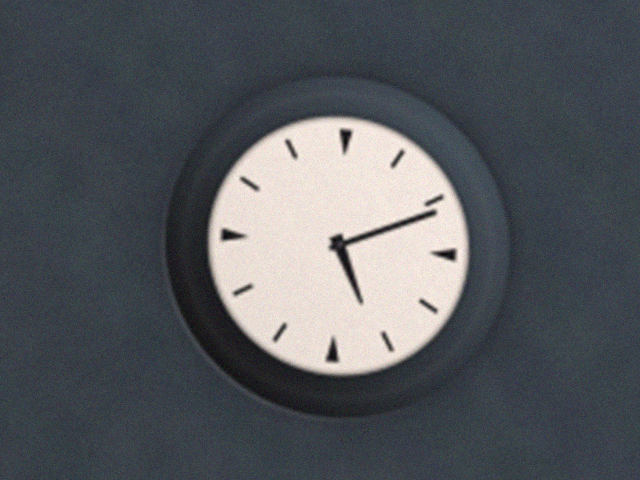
5 h 11 min
